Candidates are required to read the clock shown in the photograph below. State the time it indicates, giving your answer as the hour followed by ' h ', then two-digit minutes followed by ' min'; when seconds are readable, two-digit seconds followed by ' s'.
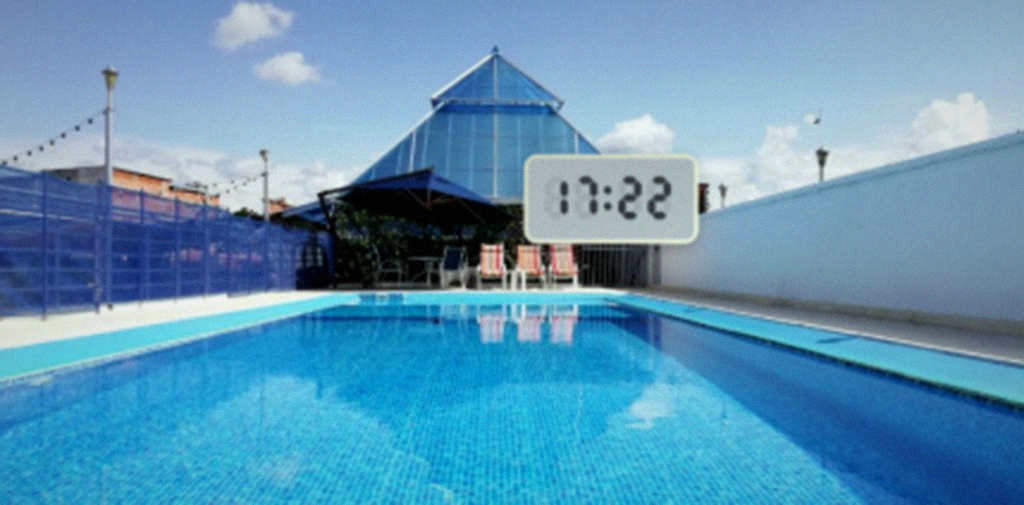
17 h 22 min
